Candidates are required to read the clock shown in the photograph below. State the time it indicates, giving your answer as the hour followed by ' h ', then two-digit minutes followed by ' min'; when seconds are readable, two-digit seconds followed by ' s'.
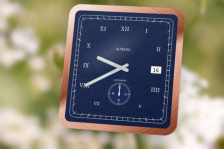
9 h 40 min
